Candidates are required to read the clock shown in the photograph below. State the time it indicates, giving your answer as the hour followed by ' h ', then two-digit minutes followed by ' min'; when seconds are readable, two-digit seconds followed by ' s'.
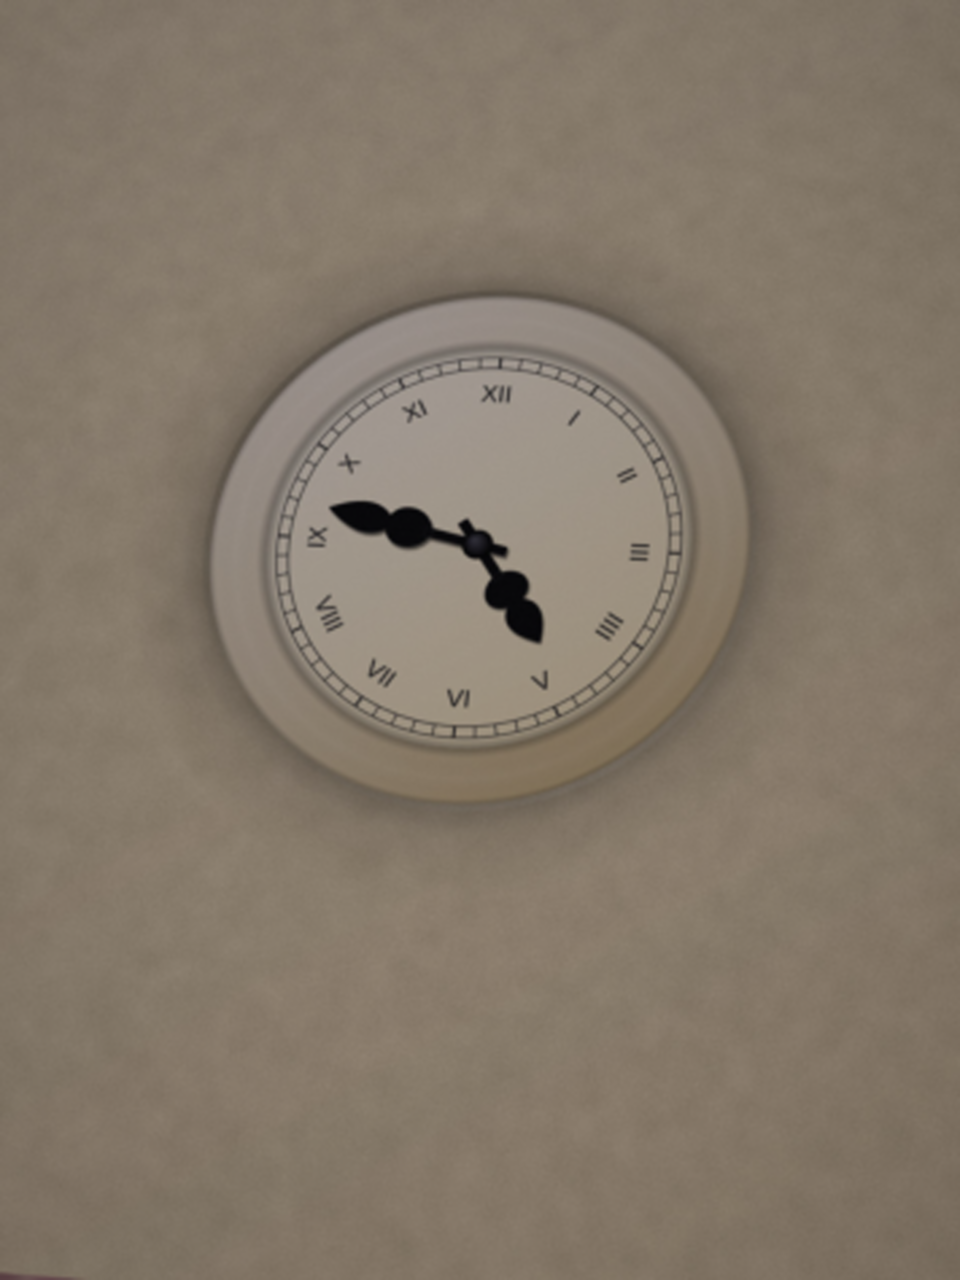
4 h 47 min
